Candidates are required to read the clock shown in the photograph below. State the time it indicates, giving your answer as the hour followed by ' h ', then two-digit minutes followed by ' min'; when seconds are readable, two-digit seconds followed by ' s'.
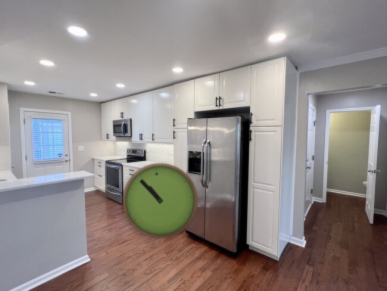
10 h 54 min
